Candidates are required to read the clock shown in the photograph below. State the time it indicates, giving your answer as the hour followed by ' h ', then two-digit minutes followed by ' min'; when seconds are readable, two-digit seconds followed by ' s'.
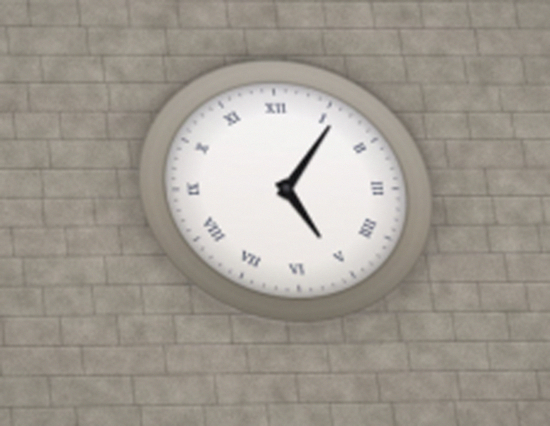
5 h 06 min
